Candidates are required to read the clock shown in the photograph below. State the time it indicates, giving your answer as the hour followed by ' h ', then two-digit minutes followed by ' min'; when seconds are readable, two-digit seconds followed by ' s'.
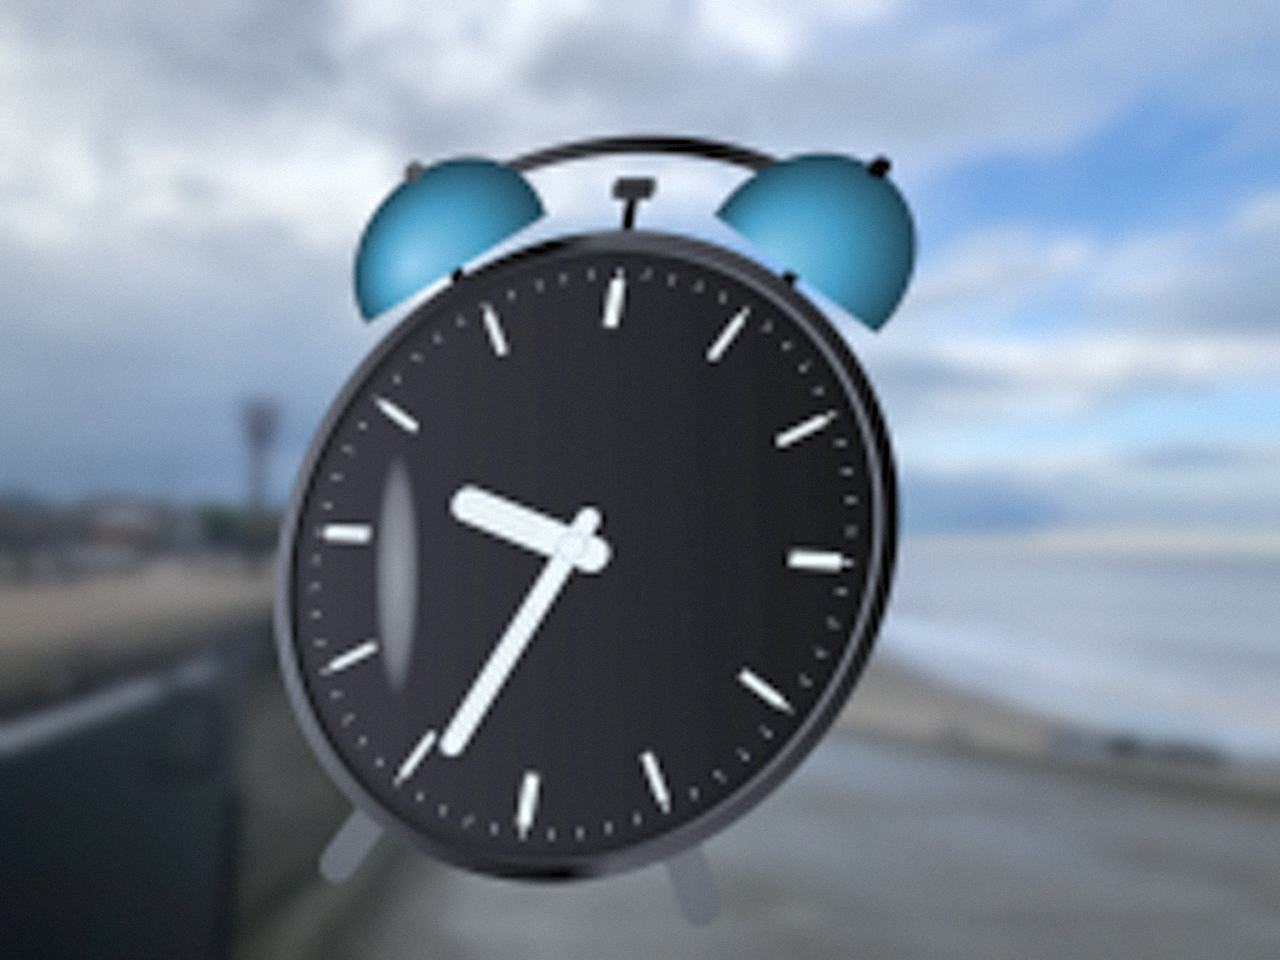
9 h 34 min
